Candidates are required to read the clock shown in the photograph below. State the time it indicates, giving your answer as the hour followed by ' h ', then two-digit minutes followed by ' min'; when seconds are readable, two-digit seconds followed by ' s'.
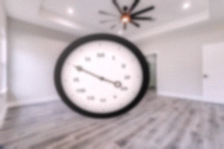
3 h 50 min
